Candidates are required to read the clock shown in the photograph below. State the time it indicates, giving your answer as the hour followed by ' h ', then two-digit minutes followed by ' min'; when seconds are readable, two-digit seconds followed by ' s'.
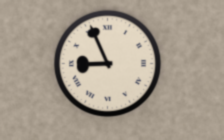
8 h 56 min
